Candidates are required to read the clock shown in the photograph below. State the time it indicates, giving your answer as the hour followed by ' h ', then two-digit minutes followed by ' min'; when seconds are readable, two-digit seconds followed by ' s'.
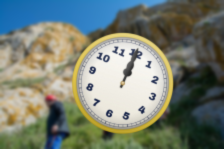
12 h 00 min
